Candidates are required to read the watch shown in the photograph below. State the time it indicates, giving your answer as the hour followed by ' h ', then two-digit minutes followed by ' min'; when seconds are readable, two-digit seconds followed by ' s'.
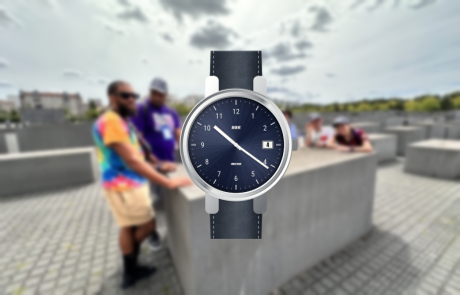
10 h 21 min
